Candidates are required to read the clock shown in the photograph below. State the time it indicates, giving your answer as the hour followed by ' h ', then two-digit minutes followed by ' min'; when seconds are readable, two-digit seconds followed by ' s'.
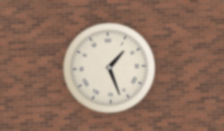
1 h 27 min
